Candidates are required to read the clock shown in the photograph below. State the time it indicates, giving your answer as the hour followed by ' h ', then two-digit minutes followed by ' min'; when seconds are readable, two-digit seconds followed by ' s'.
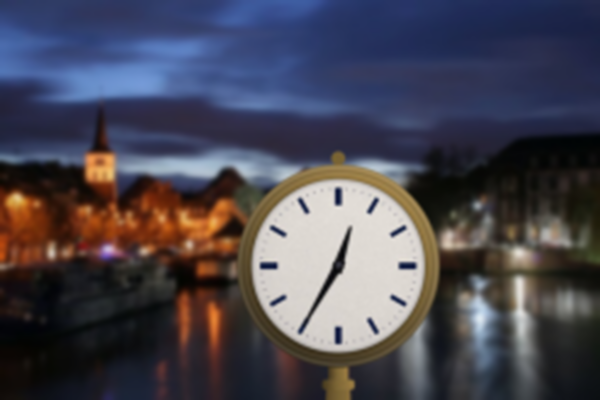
12 h 35 min
